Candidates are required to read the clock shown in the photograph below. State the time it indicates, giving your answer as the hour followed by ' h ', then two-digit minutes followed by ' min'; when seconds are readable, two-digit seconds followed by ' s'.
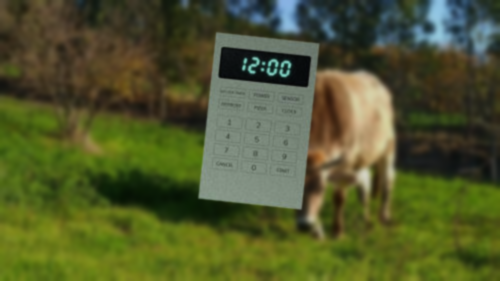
12 h 00 min
